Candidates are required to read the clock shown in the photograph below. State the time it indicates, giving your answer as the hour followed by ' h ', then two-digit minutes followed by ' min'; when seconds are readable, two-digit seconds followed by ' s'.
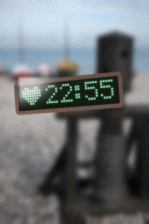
22 h 55 min
